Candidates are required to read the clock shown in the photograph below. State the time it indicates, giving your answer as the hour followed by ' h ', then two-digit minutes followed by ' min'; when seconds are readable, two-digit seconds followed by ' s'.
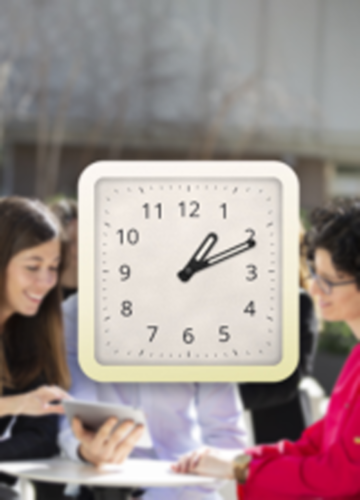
1 h 11 min
